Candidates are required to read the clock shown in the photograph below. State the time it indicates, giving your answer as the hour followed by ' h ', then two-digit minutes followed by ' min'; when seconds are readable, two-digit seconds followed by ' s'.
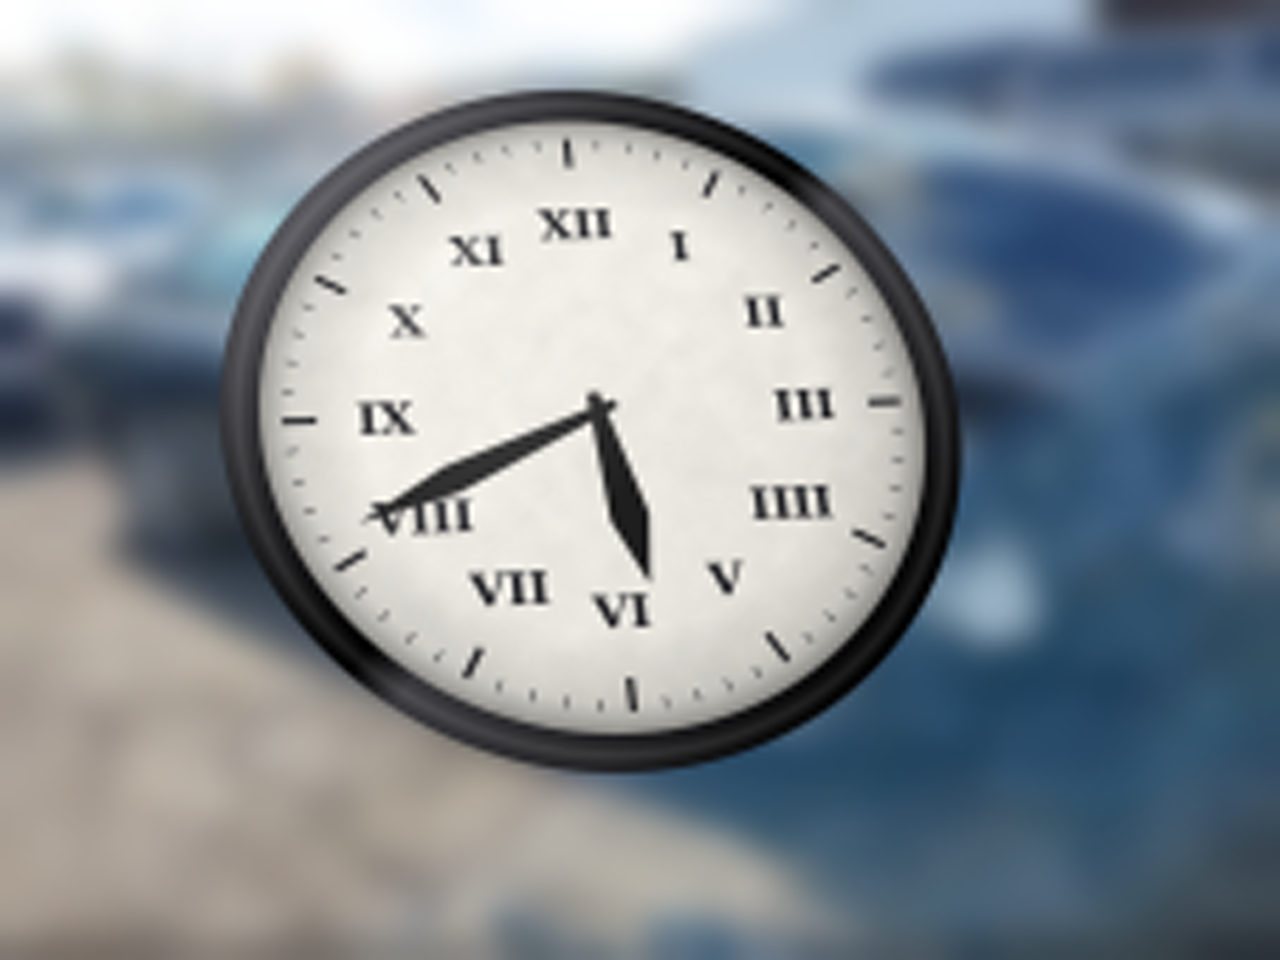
5 h 41 min
